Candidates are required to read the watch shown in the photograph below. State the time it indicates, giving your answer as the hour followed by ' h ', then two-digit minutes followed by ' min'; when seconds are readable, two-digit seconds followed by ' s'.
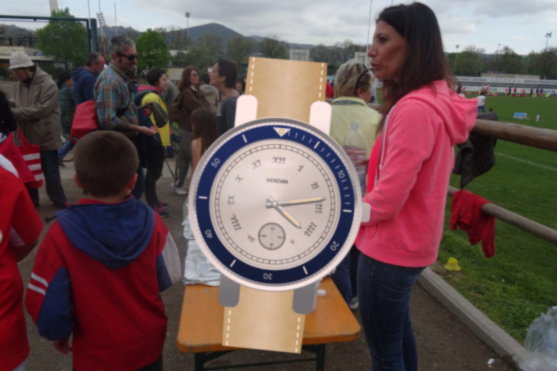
4 h 13 min
